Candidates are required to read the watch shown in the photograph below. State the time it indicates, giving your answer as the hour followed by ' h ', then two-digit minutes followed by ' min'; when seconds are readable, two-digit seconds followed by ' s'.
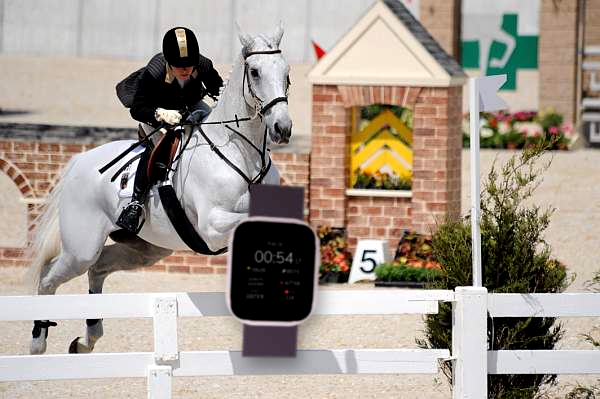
0 h 54 min
